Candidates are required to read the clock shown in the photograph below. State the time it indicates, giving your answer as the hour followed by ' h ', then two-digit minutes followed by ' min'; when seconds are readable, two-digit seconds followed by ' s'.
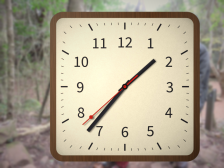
1 h 36 min 38 s
